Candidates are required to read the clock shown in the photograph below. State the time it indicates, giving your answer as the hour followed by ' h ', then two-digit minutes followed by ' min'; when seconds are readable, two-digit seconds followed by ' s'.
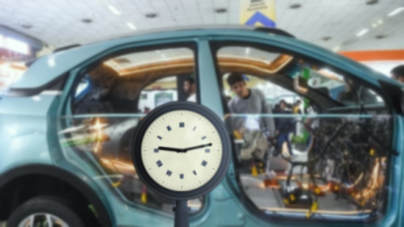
9 h 13 min
